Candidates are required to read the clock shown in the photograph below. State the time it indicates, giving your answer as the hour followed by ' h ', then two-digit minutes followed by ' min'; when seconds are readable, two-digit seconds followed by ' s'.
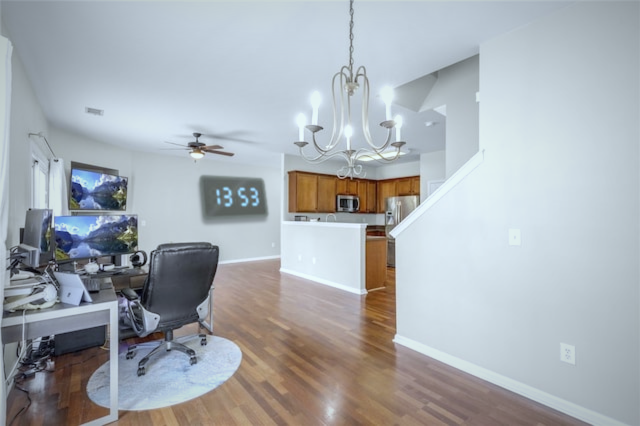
13 h 53 min
